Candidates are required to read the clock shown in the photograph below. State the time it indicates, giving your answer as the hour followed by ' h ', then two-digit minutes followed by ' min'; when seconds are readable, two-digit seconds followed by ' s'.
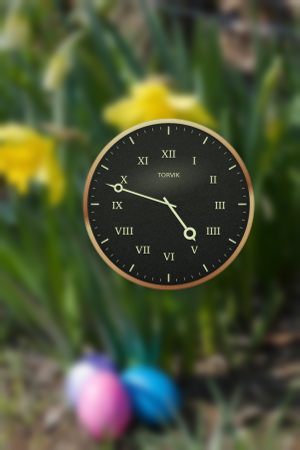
4 h 48 min
